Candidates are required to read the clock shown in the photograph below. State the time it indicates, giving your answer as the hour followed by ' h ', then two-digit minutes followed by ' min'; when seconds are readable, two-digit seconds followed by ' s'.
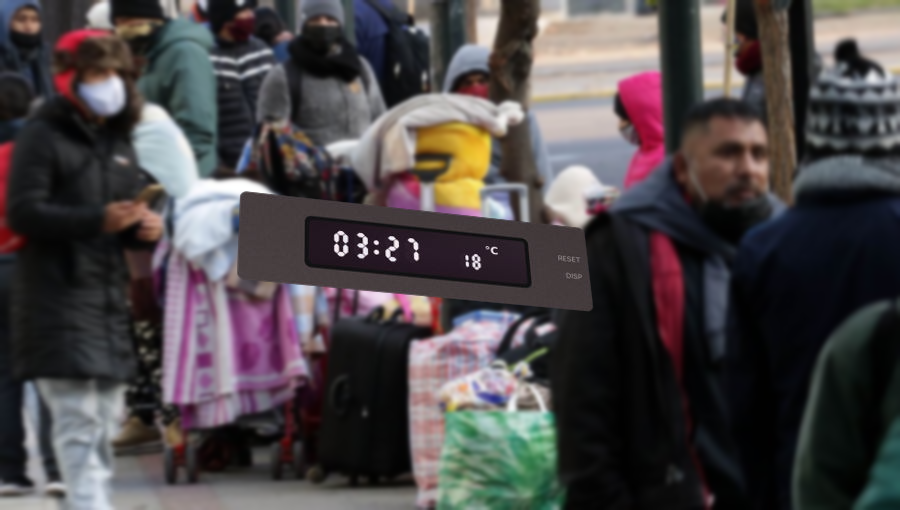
3 h 27 min
